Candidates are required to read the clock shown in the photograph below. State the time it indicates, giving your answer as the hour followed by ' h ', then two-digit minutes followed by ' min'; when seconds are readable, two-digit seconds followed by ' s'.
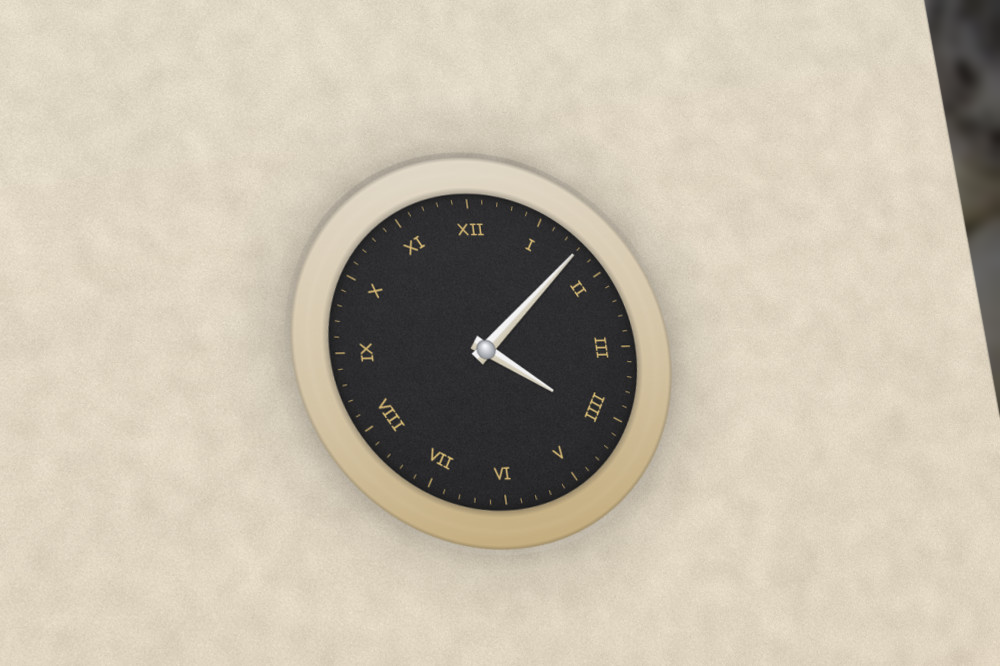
4 h 08 min
